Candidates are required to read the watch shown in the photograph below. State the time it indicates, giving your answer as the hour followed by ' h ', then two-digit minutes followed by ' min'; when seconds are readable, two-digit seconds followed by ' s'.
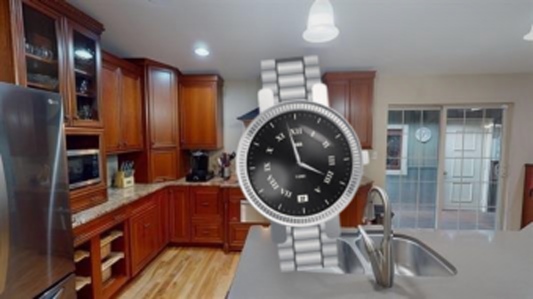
3 h 58 min
